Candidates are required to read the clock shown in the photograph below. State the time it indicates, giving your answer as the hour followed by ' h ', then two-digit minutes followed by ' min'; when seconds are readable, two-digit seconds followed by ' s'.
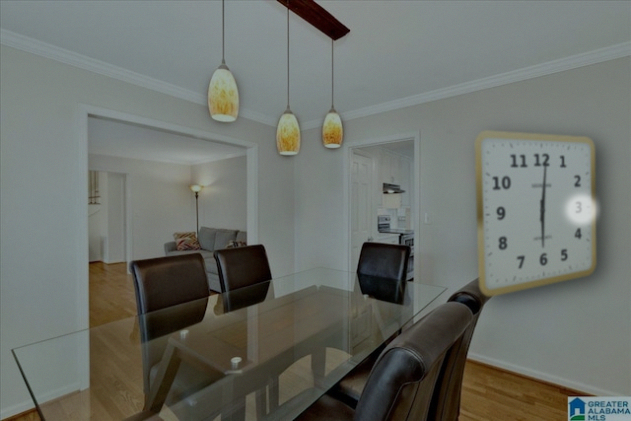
6 h 01 min
